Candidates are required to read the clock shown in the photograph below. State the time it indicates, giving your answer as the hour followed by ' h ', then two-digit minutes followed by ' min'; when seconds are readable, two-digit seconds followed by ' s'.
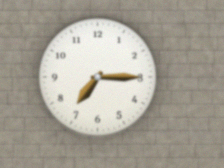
7 h 15 min
